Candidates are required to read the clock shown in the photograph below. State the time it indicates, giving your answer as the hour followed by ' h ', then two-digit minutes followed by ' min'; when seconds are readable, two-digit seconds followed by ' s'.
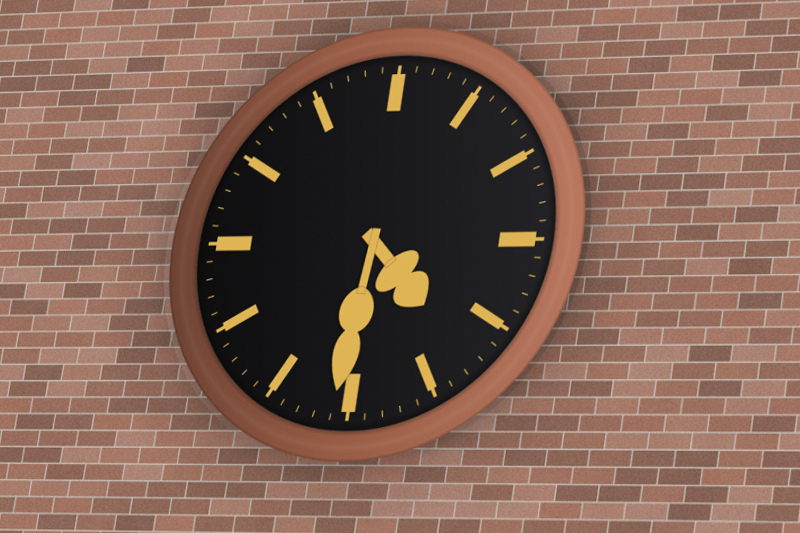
4 h 31 min
